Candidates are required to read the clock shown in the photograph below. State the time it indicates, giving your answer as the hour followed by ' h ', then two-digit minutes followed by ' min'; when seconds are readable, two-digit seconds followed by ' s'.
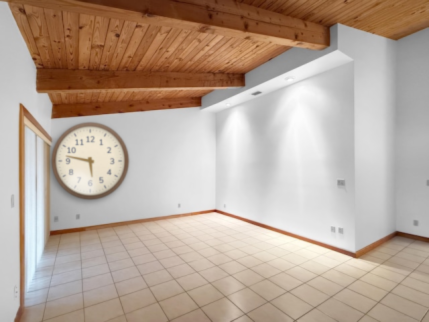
5 h 47 min
